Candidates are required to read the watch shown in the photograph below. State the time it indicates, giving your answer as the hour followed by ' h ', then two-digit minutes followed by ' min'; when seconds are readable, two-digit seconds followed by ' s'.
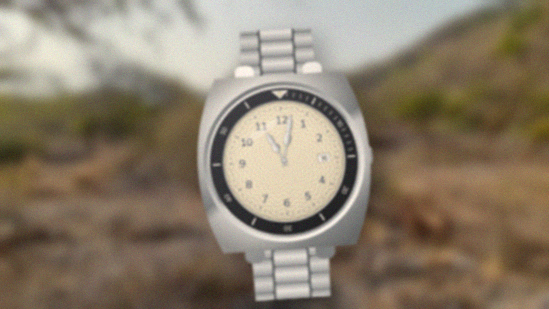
11 h 02 min
